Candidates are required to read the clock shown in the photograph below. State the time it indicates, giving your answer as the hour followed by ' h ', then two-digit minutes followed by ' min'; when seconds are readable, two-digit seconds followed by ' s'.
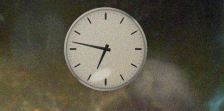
6 h 47 min
